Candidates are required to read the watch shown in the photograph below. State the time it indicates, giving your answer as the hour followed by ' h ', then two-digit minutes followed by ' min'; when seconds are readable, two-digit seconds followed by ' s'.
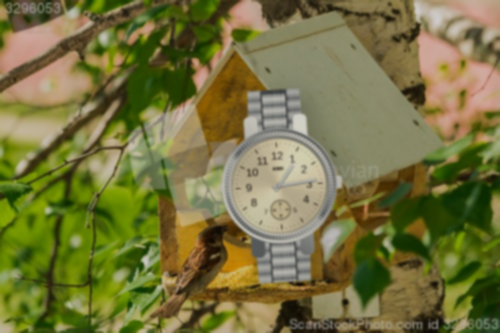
1 h 14 min
